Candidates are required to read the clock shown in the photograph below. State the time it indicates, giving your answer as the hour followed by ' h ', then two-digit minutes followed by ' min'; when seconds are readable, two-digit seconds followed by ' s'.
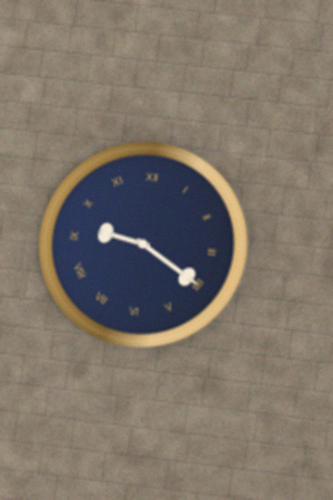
9 h 20 min
